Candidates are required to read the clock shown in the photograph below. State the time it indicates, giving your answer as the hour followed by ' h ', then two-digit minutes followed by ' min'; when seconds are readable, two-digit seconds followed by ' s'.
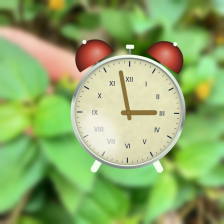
2 h 58 min
